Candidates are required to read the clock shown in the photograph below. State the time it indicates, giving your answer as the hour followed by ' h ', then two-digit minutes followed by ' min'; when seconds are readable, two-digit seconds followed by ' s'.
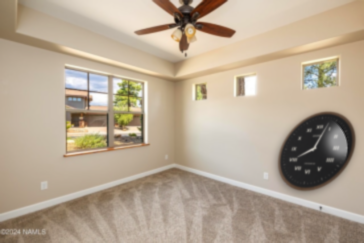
8 h 03 min
